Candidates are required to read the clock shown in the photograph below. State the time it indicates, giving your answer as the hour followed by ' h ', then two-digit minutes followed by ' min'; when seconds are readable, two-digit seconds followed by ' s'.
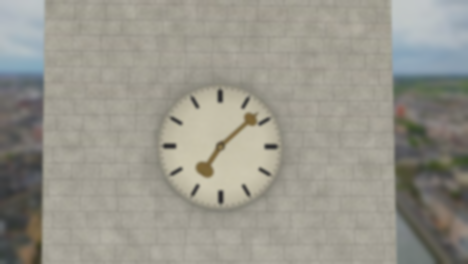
7 h 08 min
